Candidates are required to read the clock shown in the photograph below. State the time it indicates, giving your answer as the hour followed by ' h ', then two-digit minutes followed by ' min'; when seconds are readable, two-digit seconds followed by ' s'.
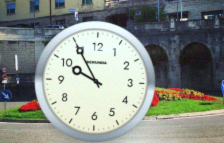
9 h 55 min
